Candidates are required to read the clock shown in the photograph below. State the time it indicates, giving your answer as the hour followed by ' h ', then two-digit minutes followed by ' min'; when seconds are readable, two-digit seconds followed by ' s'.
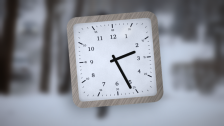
2 h 26 min
